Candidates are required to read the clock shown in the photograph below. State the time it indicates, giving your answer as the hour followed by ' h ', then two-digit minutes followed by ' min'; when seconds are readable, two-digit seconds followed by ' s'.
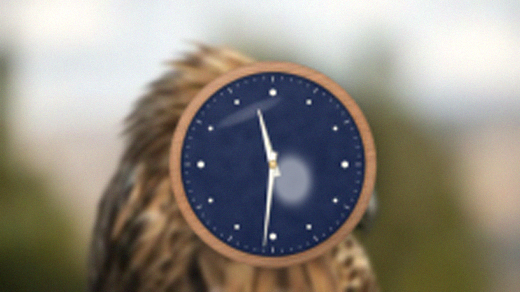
11 h 31 min
